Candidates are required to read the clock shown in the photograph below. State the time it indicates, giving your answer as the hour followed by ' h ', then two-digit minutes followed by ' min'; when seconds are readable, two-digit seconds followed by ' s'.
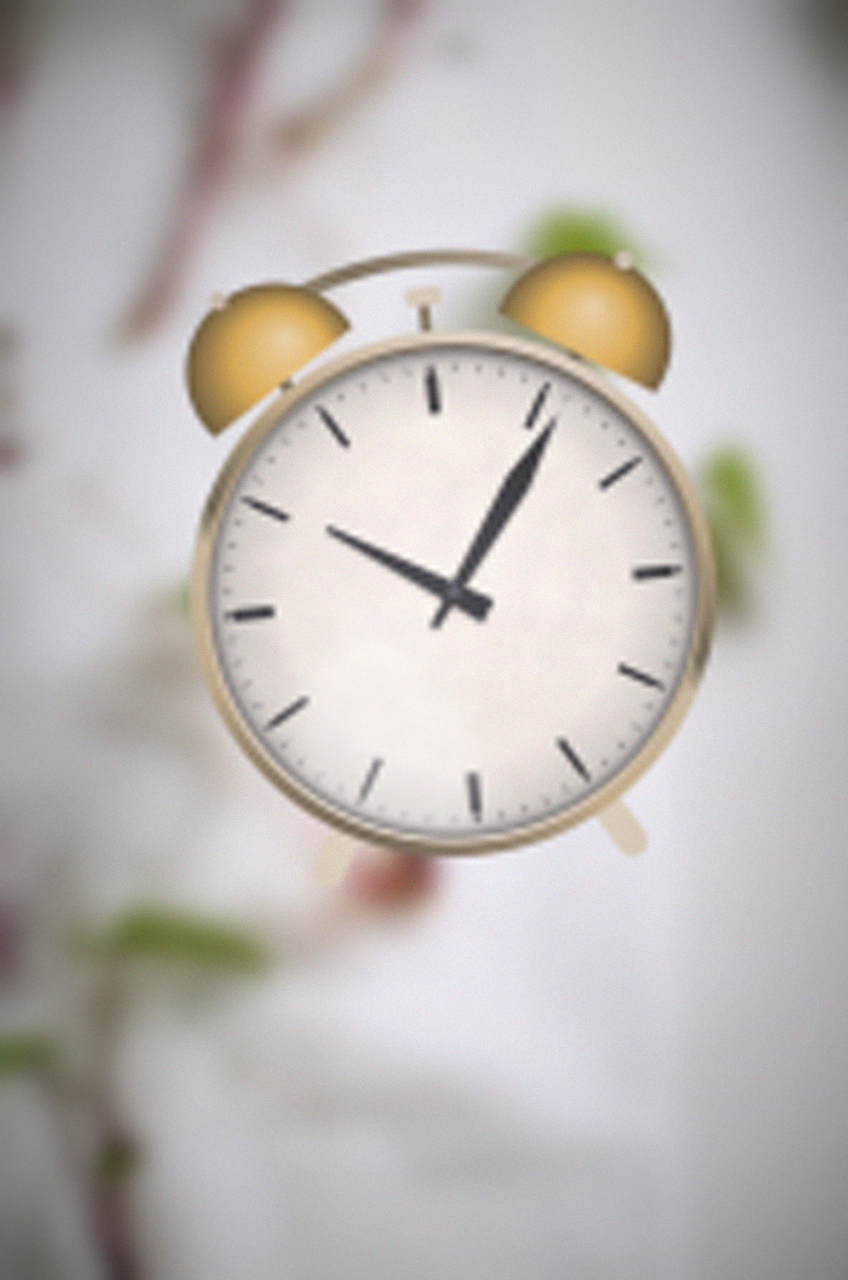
10 h 06 min
